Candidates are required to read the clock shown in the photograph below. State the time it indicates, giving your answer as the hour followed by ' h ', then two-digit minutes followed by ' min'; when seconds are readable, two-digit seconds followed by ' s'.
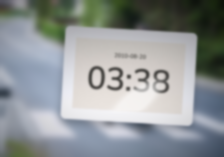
3 h 38 min
